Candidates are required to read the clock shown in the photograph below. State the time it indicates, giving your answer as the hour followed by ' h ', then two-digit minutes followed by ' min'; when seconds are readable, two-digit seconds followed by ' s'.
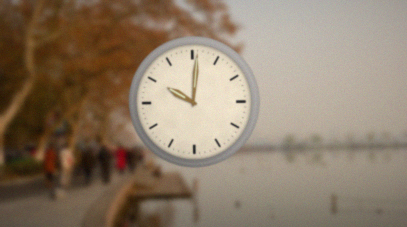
10 h 01 min
